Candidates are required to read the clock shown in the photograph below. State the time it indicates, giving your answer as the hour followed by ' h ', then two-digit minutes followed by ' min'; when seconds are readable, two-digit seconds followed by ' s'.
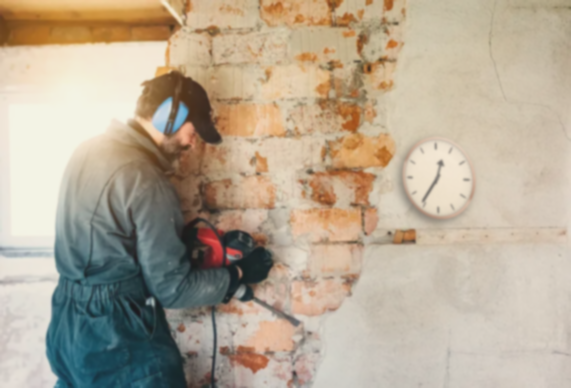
12 h 36 min
